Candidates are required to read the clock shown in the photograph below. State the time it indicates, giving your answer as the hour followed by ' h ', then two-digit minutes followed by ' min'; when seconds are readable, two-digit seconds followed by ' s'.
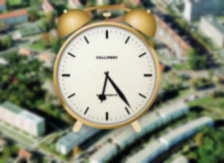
6 h 24 min
